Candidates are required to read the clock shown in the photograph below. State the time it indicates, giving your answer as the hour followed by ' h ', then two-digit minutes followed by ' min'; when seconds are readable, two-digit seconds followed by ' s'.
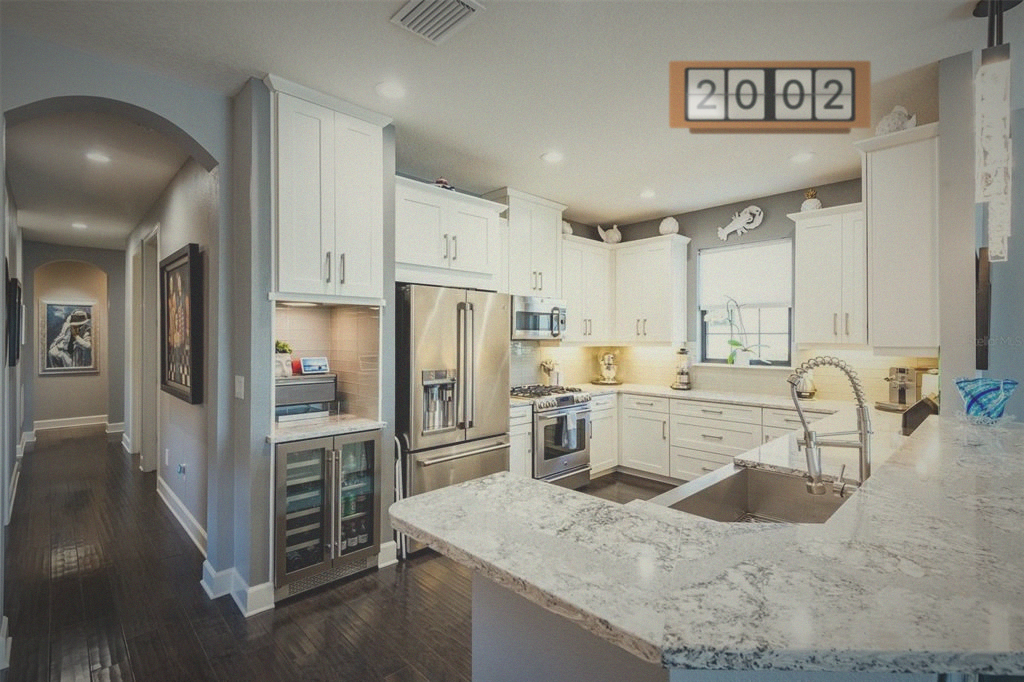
20 h 02 min
